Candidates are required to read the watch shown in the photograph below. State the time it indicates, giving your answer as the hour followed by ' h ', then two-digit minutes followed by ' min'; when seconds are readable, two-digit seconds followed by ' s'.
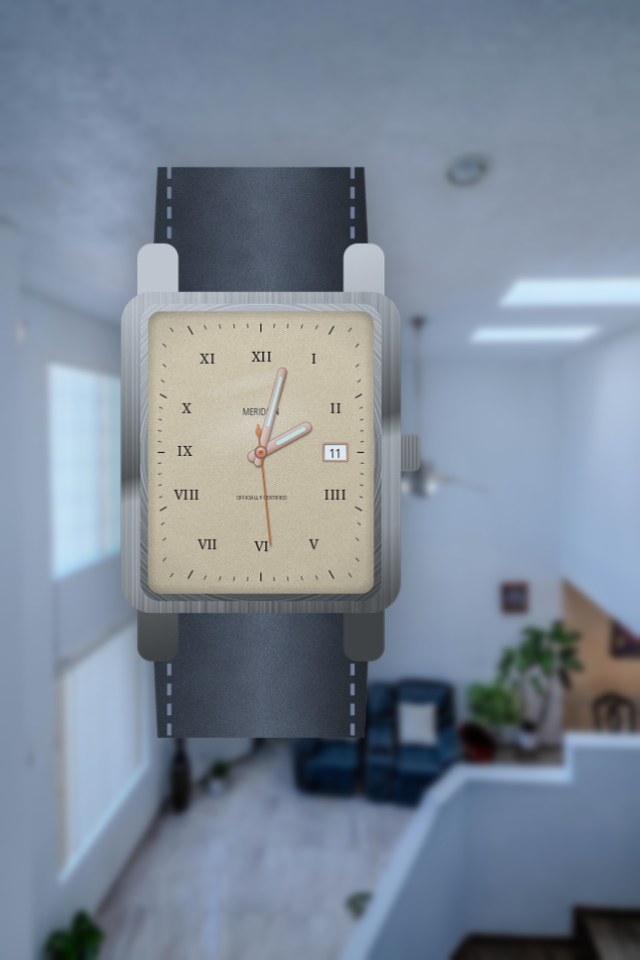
2 h 02 min 29 s
